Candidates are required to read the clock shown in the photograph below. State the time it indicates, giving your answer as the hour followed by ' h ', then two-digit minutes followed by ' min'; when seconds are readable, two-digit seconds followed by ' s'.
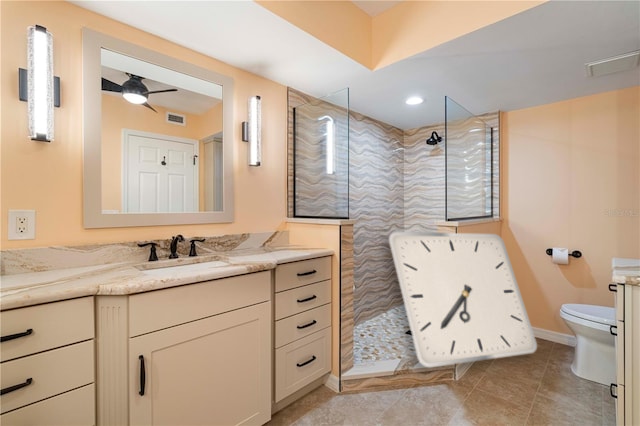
6 h 38 min
